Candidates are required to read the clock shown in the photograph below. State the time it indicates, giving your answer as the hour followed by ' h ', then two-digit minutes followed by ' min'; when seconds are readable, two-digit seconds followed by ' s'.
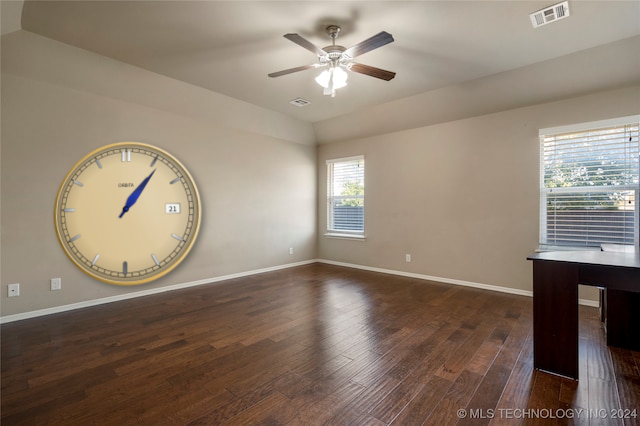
1 h 06 min
